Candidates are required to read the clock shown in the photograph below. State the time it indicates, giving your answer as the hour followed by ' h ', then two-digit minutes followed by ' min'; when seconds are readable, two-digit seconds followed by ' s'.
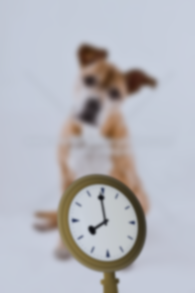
7 h 59 min
